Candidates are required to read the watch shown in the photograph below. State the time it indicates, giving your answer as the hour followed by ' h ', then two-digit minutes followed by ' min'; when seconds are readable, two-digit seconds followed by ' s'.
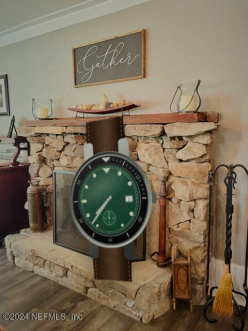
7 h 37 min
